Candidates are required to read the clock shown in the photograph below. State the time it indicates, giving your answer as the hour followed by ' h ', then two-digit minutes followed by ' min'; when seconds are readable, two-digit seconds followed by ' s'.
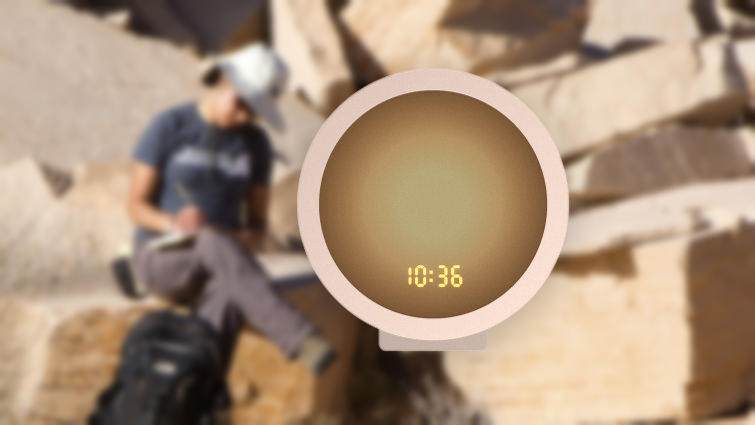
10 h 36 min
